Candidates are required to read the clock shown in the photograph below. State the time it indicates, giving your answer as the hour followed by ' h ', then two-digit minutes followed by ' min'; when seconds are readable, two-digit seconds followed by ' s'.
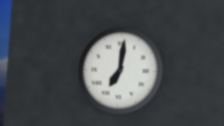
7 h 01 min
